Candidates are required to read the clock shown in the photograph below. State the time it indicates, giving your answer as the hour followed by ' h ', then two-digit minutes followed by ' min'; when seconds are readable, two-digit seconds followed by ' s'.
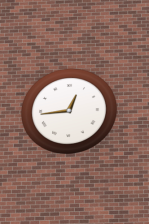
12 h 44 min
